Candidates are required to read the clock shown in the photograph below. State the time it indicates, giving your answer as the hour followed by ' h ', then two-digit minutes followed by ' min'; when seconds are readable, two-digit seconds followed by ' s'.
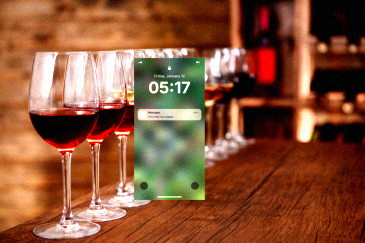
5 h 17 min
